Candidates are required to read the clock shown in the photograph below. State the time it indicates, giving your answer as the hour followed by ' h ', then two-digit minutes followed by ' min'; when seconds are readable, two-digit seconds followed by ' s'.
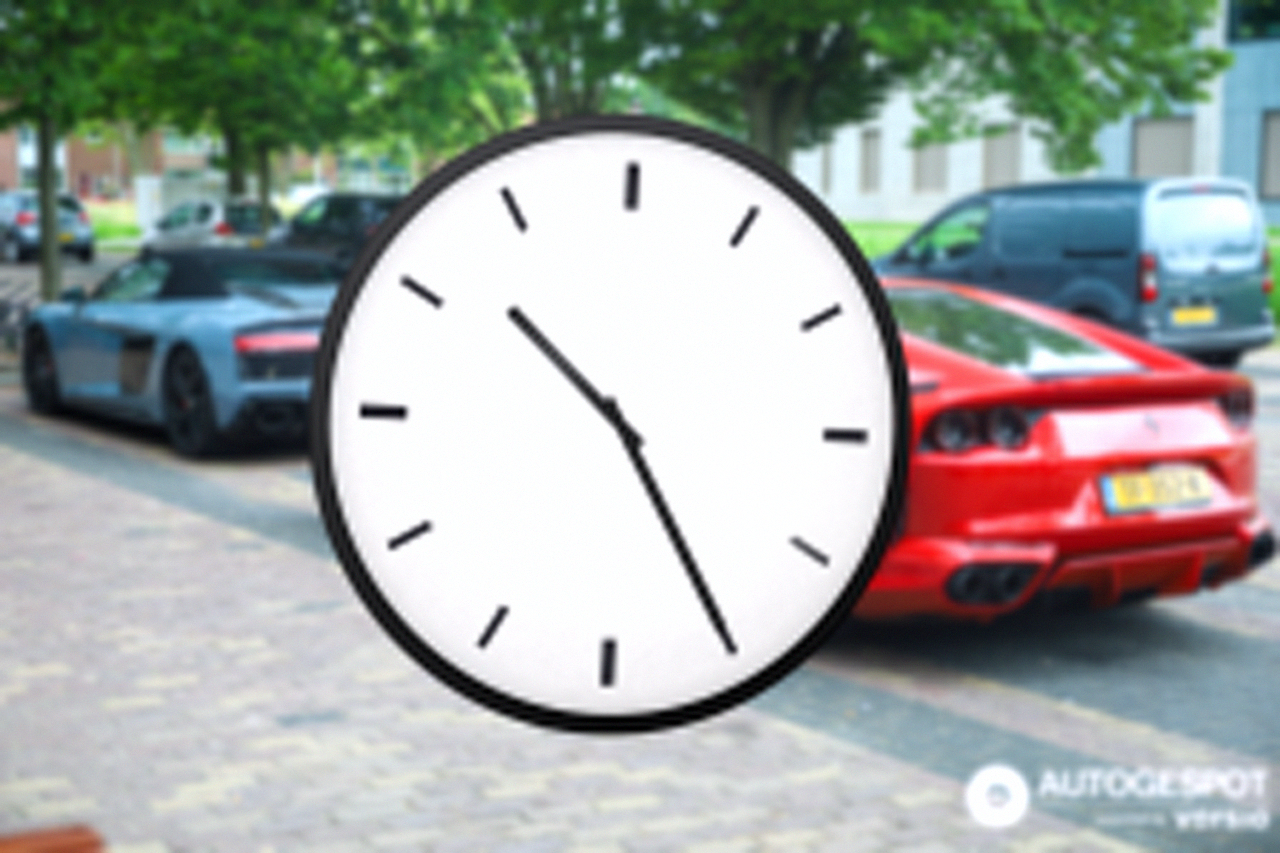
10 h 25 min
